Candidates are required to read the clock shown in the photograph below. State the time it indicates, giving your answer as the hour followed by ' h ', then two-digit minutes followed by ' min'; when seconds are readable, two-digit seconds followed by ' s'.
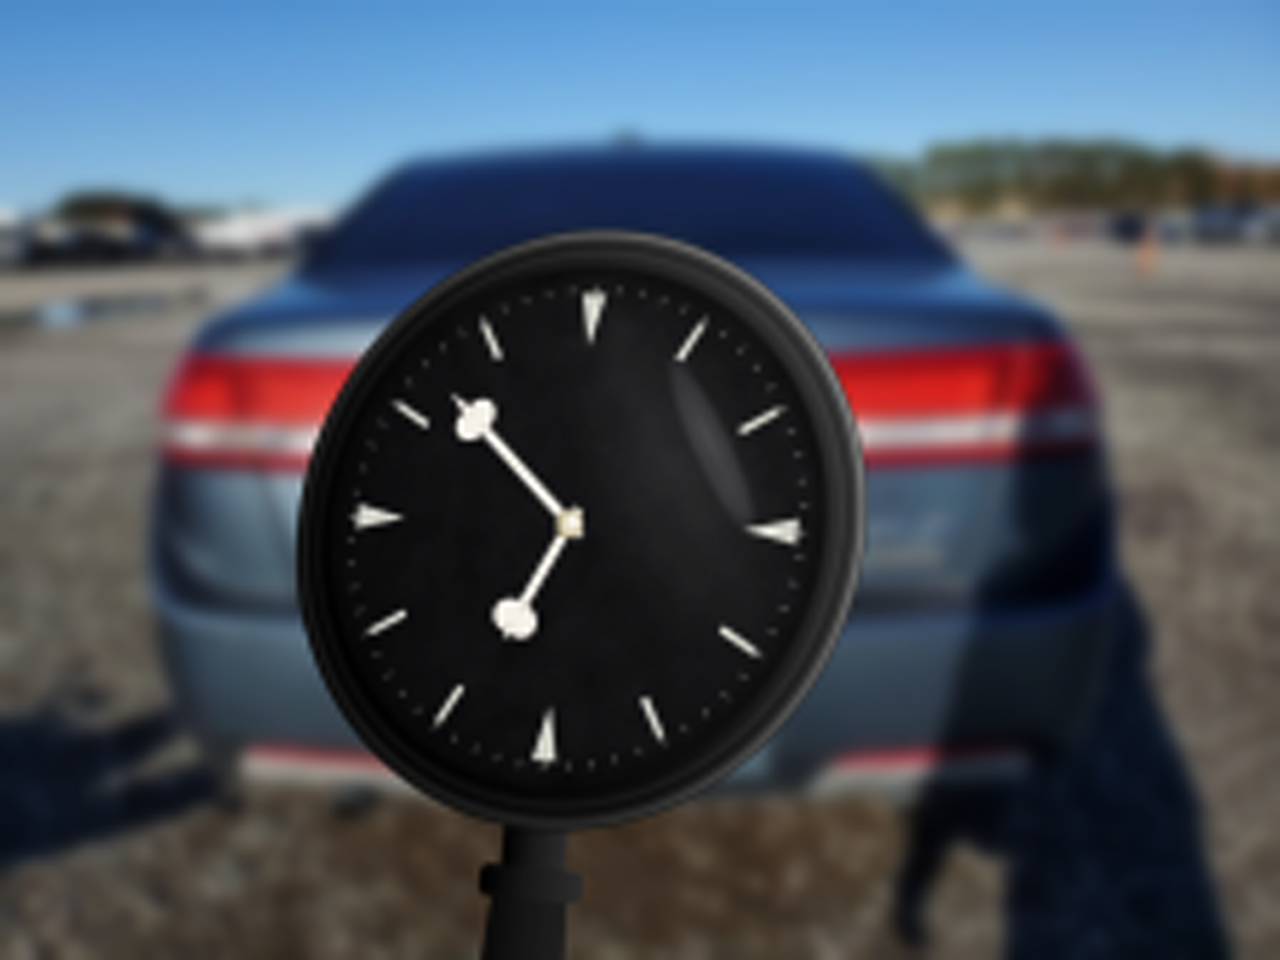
6 h 52 min
